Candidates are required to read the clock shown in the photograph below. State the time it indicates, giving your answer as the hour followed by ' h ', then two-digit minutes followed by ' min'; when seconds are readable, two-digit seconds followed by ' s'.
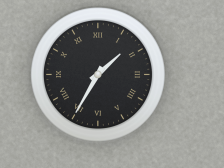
1 h 35 min
